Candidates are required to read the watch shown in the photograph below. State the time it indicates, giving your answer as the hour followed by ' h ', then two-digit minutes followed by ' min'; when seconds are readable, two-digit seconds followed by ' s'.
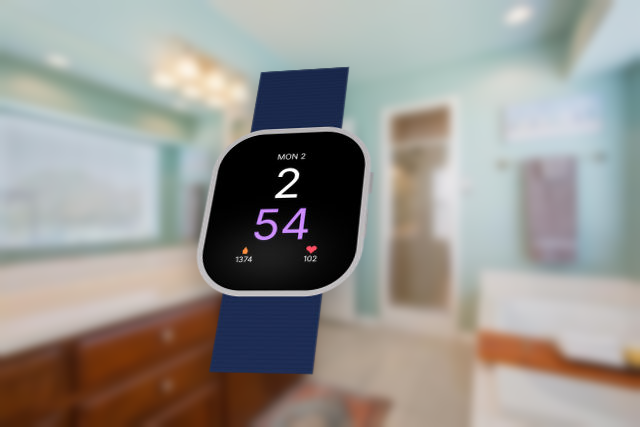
2 h 54 min
